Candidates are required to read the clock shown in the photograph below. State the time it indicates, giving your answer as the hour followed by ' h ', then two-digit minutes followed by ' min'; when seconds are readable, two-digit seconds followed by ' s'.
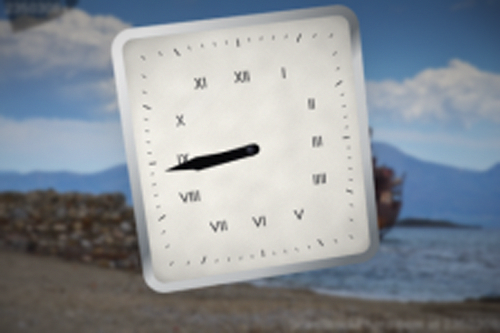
8 h 44 min
